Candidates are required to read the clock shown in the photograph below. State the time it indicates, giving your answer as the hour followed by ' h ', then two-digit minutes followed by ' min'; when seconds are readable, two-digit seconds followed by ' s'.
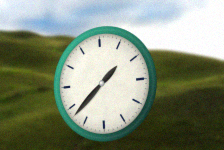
1 h 38 min
